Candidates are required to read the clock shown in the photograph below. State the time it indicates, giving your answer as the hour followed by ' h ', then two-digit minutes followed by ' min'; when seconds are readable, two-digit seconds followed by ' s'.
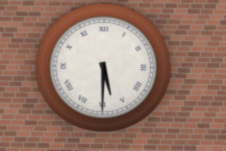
5 h 30 min
